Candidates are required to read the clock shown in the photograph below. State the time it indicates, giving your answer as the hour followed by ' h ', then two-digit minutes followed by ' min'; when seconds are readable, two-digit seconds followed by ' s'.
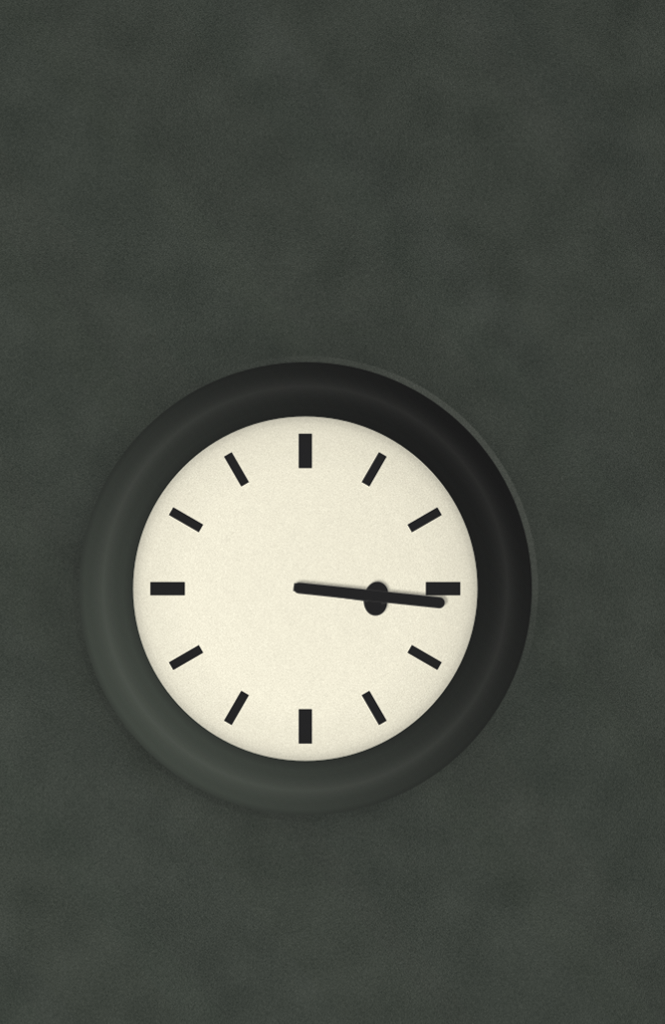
3 h 16 min
